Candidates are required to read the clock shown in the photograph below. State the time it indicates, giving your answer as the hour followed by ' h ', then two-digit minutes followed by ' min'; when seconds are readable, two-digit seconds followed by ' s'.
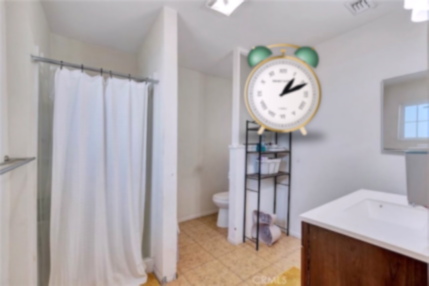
1 h 11 min
